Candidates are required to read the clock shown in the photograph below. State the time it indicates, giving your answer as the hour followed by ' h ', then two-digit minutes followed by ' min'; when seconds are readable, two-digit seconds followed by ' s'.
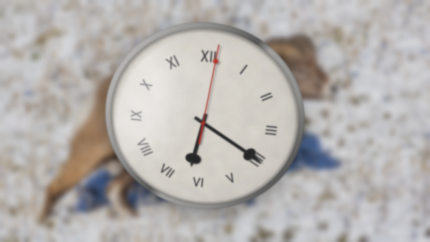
6 h 20 min 01 s
